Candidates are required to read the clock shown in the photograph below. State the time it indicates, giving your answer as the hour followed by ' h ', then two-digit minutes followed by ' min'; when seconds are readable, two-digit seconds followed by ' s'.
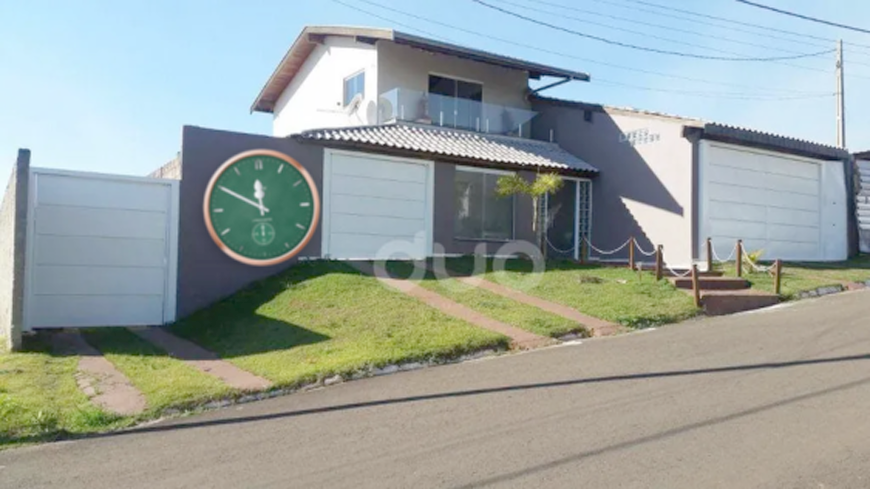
11 h 50 min
